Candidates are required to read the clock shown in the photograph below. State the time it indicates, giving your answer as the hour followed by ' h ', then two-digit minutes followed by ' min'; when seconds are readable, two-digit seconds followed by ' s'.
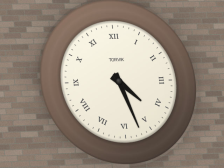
4 h 27 min
